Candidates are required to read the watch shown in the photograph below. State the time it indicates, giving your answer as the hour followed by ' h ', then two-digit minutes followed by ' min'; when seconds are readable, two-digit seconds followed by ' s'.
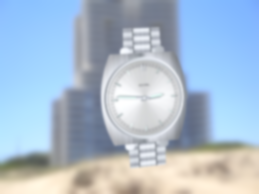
2 h 46 min
